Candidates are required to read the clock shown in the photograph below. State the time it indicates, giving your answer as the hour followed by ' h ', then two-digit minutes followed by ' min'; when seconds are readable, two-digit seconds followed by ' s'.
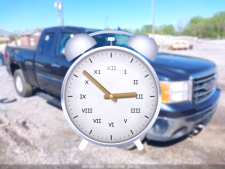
2 h 52 min
